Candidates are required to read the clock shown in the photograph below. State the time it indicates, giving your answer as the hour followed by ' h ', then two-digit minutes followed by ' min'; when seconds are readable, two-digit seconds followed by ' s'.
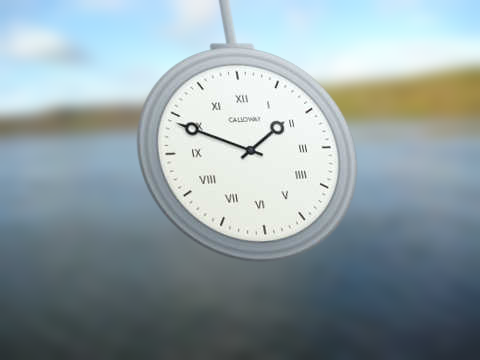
1 h 49 min
